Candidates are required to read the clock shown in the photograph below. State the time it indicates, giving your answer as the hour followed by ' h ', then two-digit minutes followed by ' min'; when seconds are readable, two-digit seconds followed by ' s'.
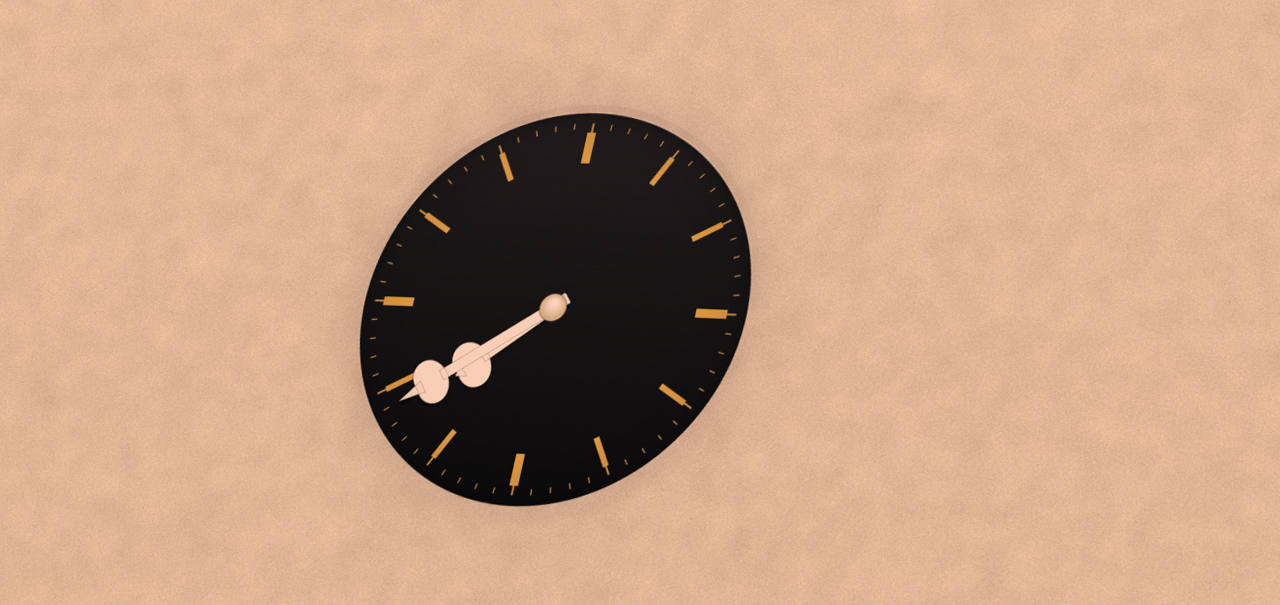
7 h 39 min
